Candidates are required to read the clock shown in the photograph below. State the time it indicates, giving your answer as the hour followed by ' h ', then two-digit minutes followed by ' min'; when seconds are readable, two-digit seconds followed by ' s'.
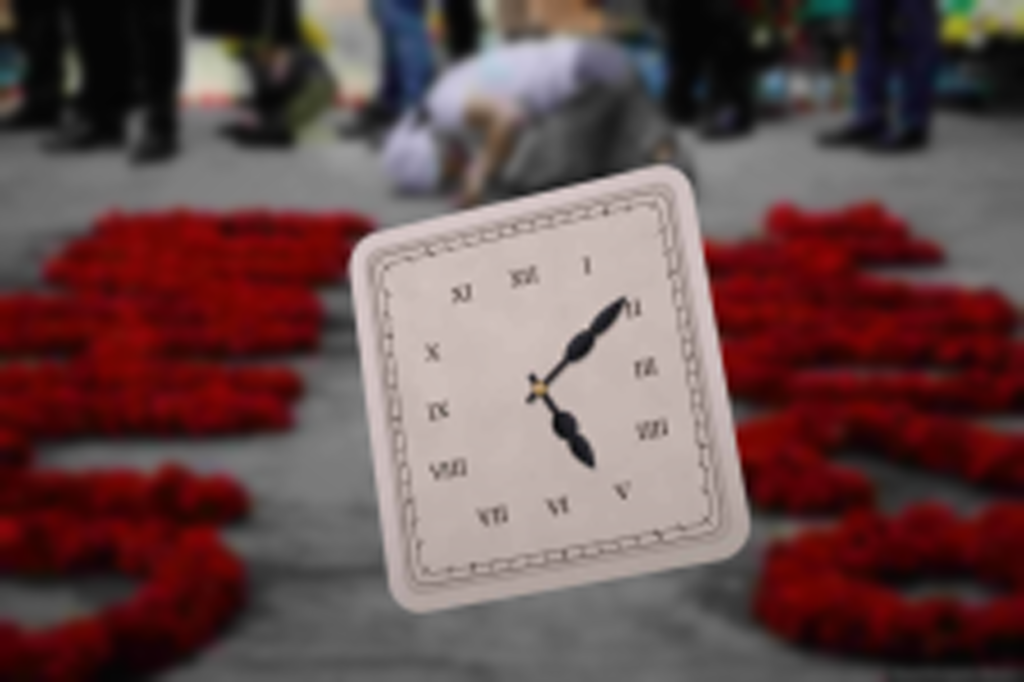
5 h 09 min
